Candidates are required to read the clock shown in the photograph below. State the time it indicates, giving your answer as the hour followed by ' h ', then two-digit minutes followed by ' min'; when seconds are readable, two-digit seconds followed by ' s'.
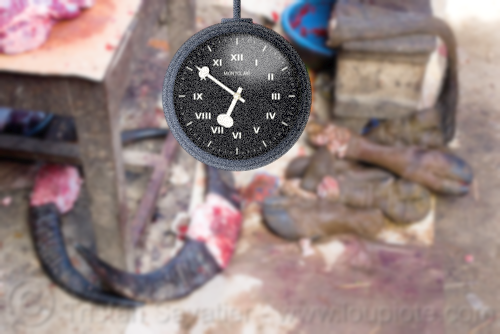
6 h 51 min
